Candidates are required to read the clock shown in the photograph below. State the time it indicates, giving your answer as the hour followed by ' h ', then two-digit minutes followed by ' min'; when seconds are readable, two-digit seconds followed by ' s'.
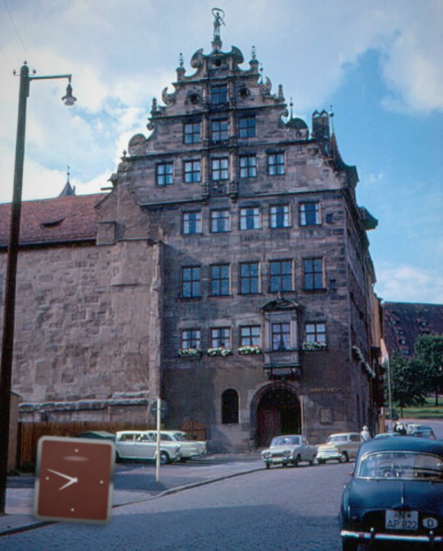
7 h 48 min
